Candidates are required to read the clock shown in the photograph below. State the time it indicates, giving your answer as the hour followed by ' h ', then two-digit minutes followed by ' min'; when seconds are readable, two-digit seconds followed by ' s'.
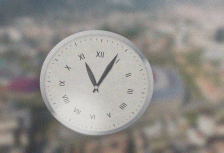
11 h 04 min
